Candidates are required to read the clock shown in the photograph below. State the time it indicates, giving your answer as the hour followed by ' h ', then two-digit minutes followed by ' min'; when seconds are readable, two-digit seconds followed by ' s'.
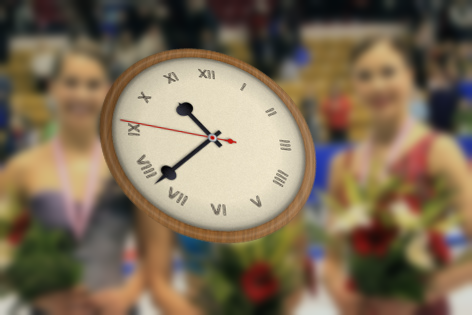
10 h 37 min 46 s
